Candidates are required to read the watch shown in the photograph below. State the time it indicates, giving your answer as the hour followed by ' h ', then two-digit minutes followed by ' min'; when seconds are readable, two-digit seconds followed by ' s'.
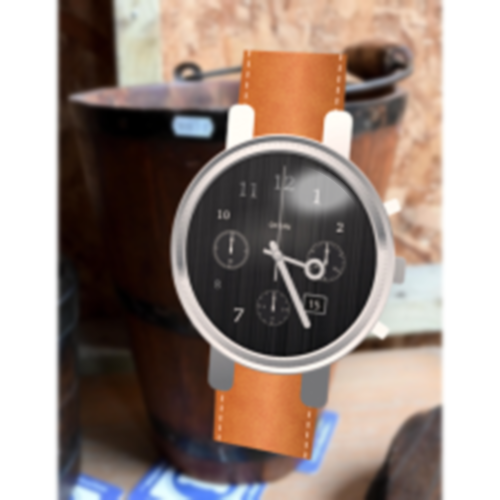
3 h 25 min
